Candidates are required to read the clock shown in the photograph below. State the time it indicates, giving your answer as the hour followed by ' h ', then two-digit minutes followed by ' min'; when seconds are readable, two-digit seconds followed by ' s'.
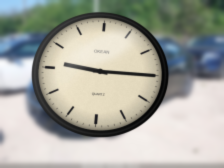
9 h 15 min
